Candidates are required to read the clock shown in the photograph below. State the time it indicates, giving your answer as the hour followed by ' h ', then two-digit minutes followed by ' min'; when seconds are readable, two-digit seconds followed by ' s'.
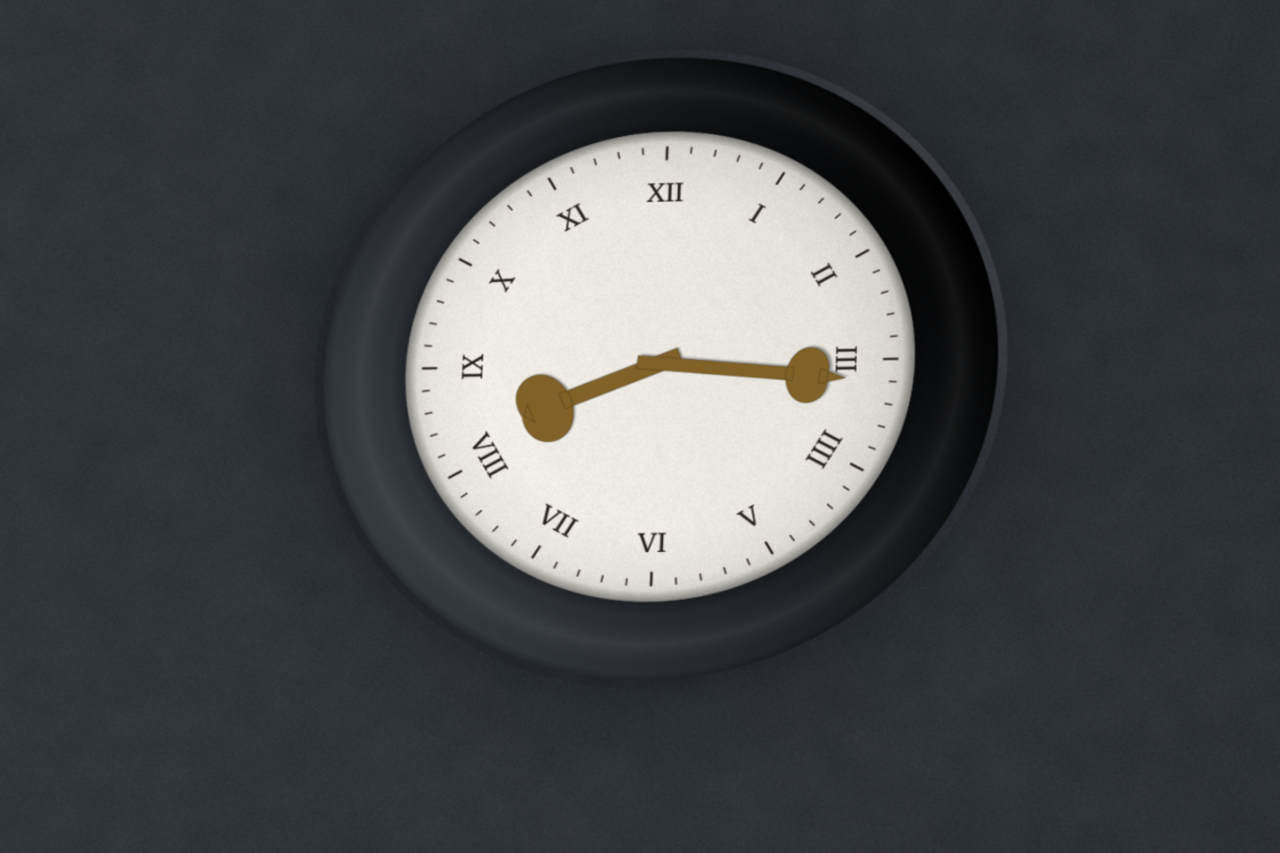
8 h 16 min
